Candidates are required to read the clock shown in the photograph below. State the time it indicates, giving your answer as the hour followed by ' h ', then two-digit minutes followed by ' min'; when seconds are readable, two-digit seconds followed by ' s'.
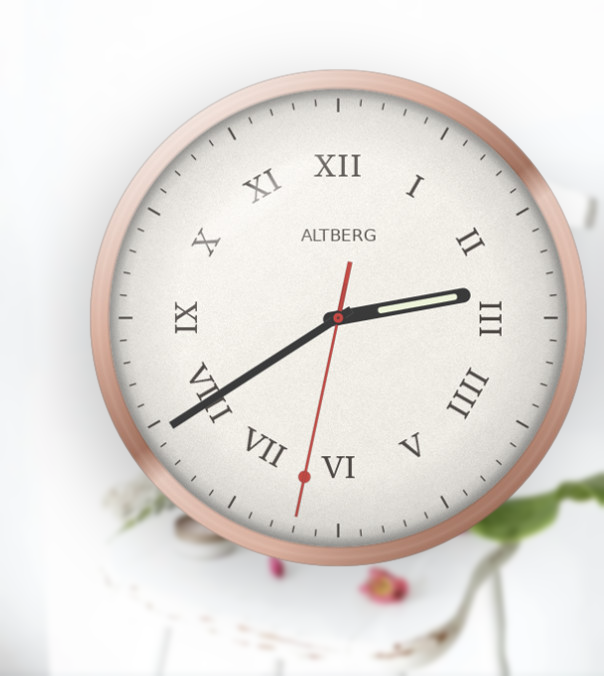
2 h 39 min 32 s
